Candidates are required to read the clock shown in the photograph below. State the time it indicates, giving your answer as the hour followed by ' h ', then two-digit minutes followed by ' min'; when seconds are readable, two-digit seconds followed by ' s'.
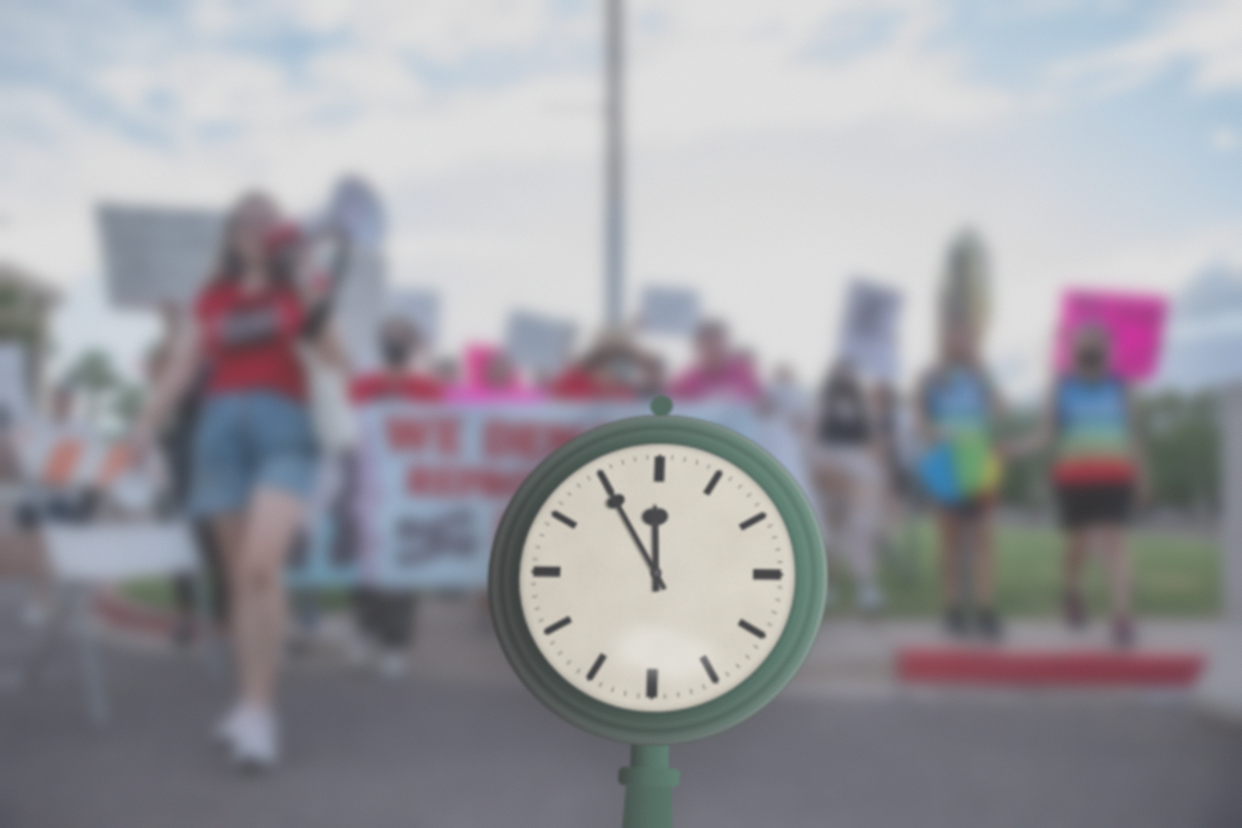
11 h 55 min
